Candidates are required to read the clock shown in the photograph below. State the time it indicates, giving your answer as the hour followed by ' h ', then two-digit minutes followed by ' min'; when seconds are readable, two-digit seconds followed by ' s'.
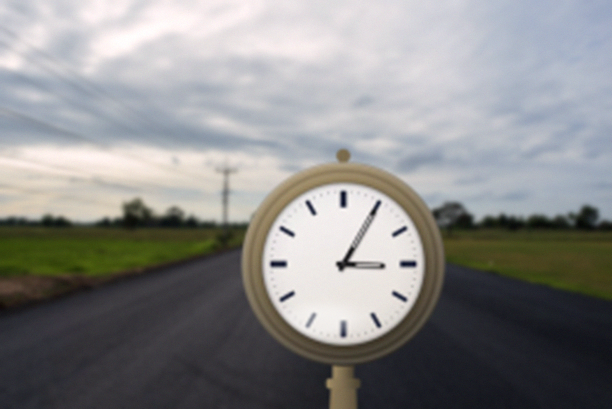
3 h 05 min
